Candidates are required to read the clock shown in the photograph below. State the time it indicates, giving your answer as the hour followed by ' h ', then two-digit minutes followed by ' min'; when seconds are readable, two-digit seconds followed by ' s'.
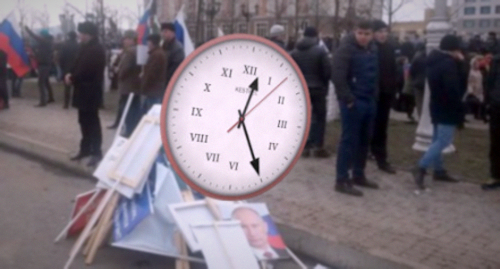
12 h 25 min 07 s
